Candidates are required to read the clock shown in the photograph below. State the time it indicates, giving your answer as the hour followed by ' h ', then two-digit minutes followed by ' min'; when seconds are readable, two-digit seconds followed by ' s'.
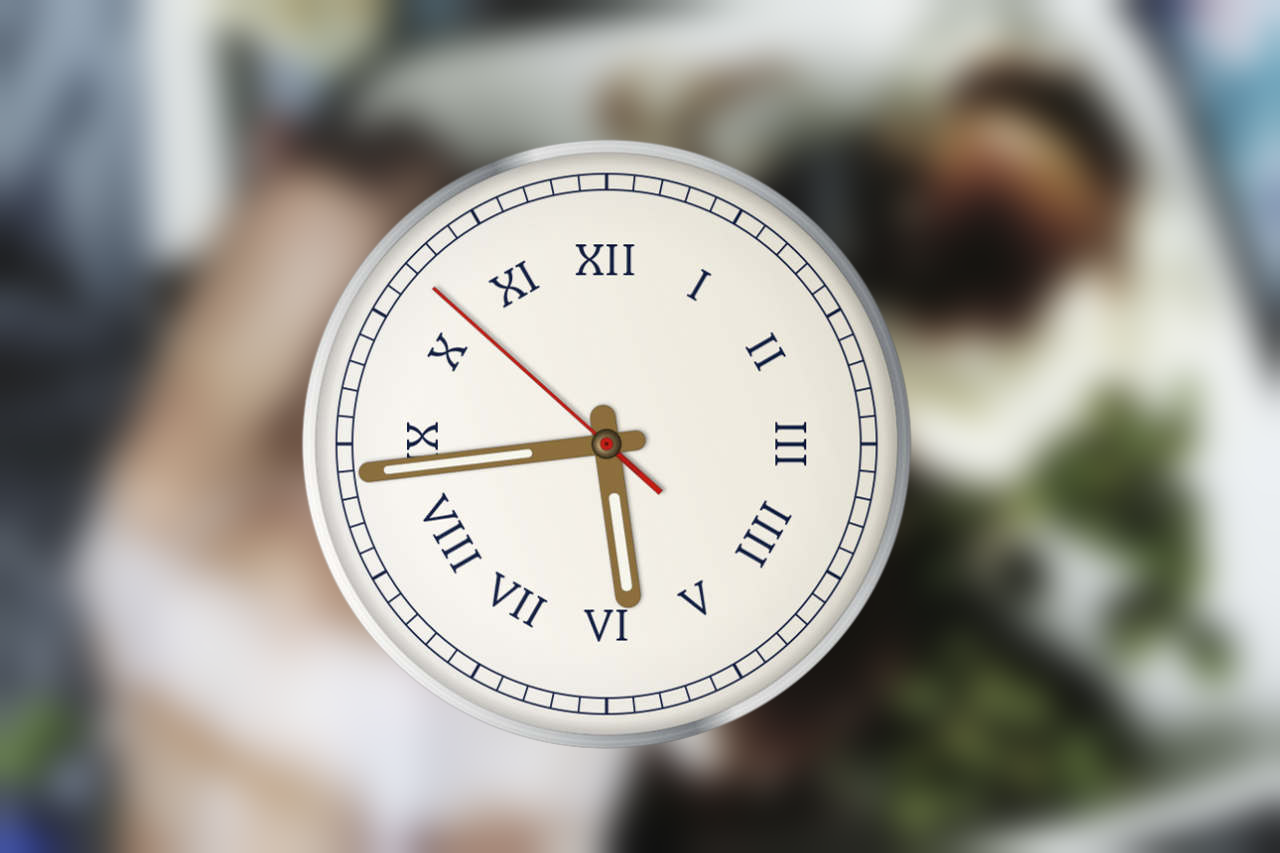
5 h 43 min 52 s
